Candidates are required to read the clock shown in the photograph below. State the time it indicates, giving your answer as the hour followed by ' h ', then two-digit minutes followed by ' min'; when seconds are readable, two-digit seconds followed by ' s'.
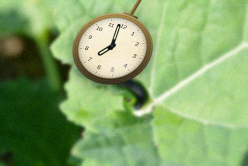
6 h 58 min
